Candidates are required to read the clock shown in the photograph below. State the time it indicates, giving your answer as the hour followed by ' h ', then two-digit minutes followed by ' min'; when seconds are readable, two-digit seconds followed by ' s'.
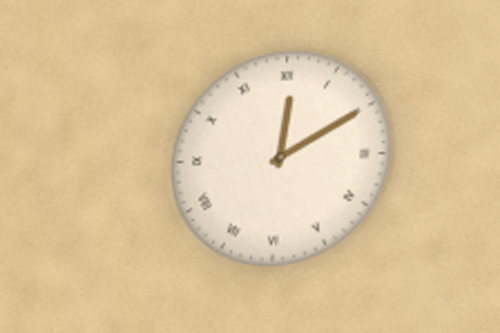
12 h 10 min
